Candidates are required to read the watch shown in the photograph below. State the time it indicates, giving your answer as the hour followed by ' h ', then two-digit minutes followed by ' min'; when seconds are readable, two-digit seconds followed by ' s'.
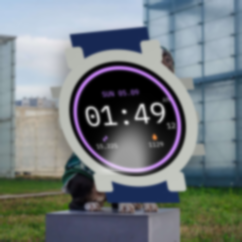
1 h 49 min
